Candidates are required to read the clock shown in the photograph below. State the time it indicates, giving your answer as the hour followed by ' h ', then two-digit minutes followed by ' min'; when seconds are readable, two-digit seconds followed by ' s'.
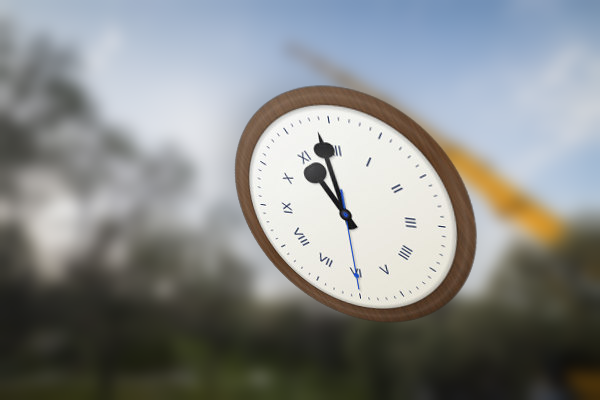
10 h 58 min 30 s
